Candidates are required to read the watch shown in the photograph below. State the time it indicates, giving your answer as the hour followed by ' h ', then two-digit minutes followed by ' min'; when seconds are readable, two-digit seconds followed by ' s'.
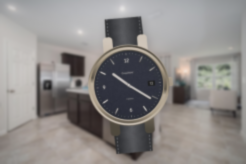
10 h 21 min
